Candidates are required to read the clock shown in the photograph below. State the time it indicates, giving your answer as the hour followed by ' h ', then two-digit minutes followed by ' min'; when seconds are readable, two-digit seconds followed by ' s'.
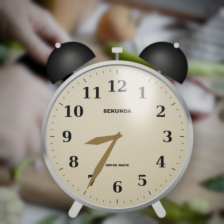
8 h 35 min
